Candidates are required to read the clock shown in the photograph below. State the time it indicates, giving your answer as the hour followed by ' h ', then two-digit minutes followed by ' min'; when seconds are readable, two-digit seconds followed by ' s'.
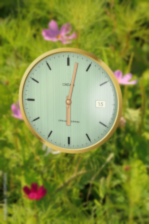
6 h 02 min
